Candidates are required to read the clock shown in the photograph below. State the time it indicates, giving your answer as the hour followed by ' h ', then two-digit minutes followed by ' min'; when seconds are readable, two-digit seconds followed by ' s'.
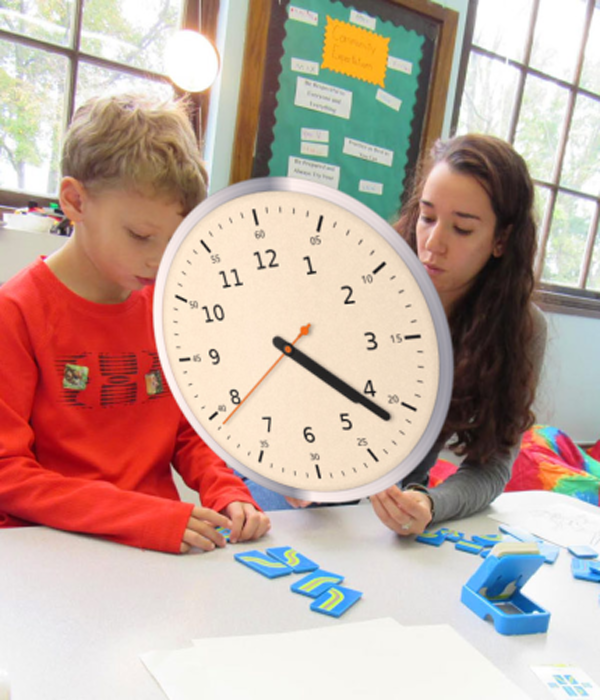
4 h 21 min 39 s
